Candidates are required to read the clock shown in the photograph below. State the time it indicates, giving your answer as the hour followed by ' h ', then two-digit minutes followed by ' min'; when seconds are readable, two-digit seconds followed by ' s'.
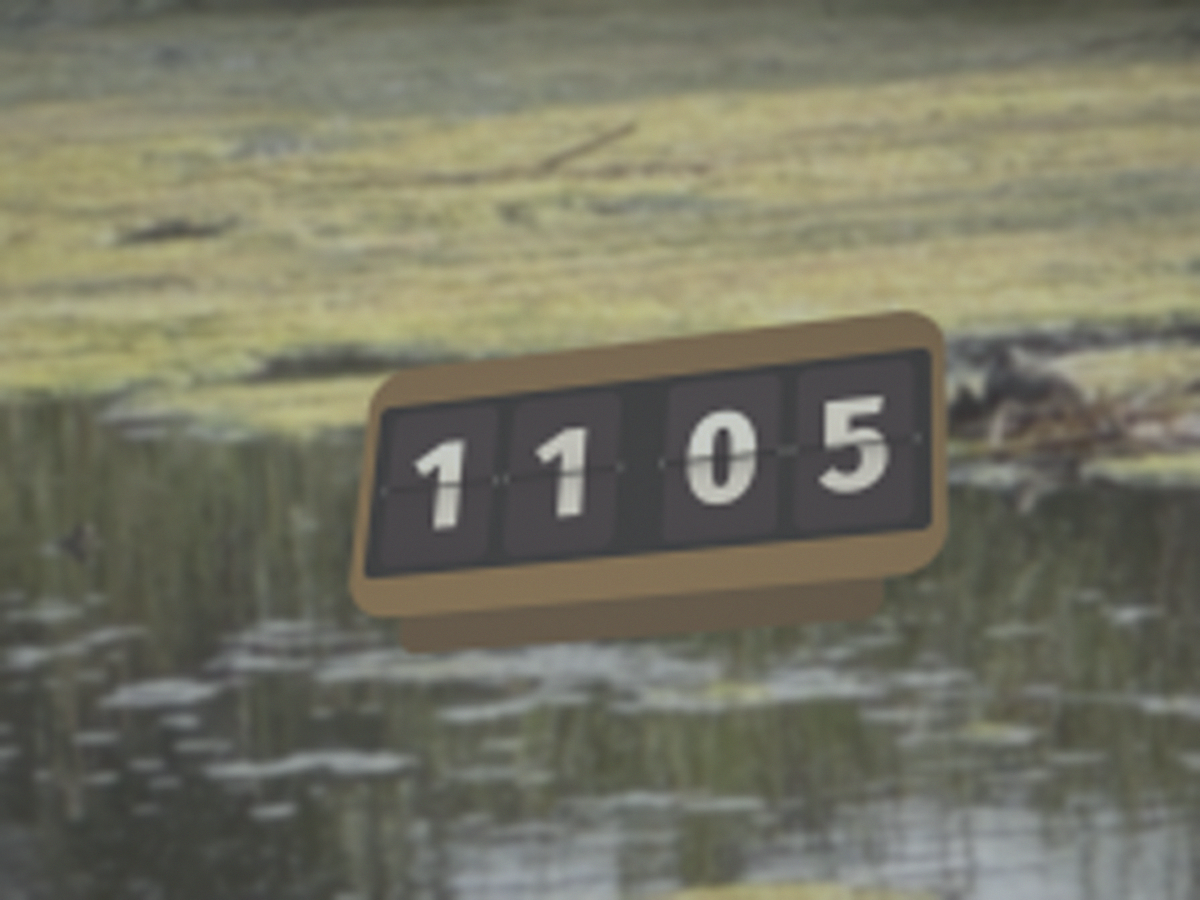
11 h 05 min
